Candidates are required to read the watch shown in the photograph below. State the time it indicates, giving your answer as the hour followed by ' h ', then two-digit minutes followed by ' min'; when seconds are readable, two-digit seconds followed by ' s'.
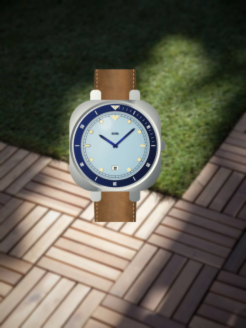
10 h 08 min
